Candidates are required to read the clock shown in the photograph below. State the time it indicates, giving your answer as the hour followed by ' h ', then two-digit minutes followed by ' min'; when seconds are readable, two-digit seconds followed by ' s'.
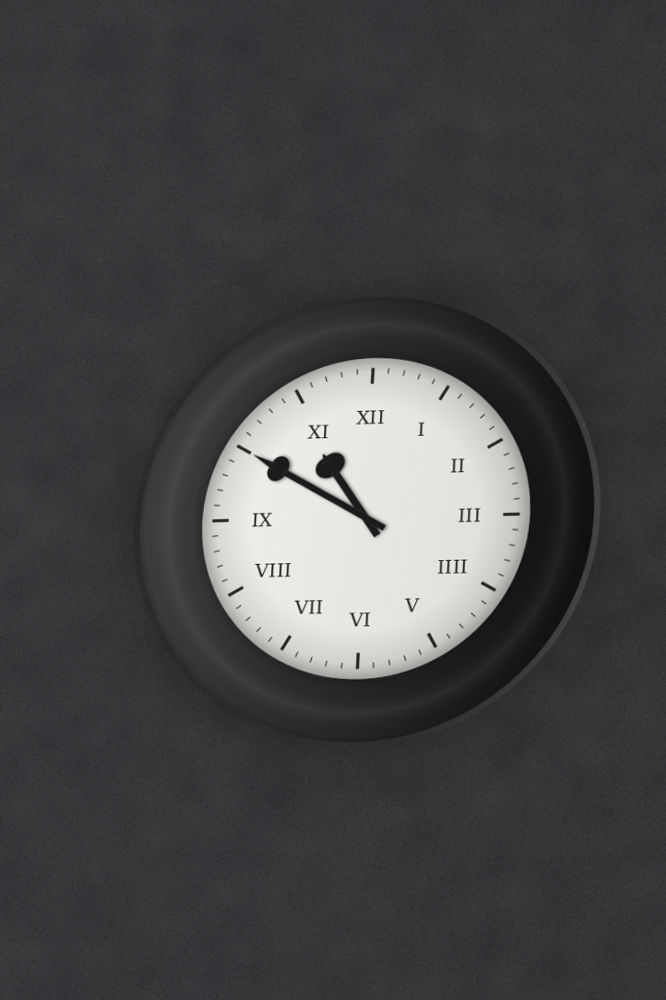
10 h 50 min
